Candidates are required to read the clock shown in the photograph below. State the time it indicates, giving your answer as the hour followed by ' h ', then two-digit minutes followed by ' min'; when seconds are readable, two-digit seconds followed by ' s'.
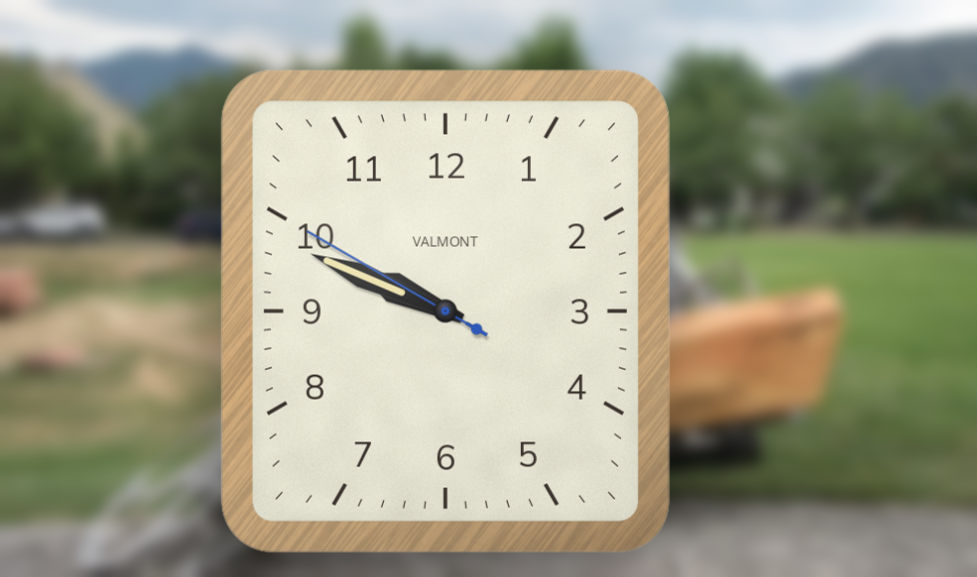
9 h 48 min 50 s
